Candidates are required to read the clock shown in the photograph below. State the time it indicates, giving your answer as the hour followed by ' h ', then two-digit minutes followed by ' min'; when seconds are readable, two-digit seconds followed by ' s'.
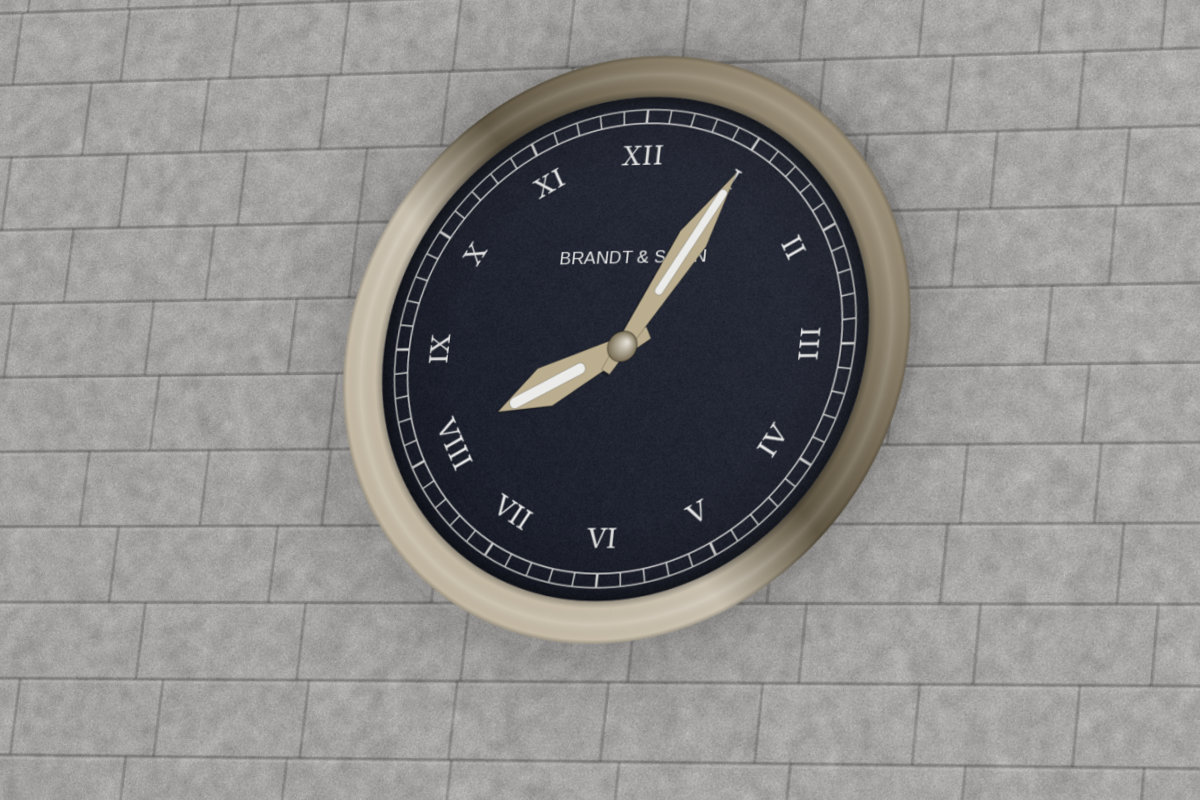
8 h 05 min
